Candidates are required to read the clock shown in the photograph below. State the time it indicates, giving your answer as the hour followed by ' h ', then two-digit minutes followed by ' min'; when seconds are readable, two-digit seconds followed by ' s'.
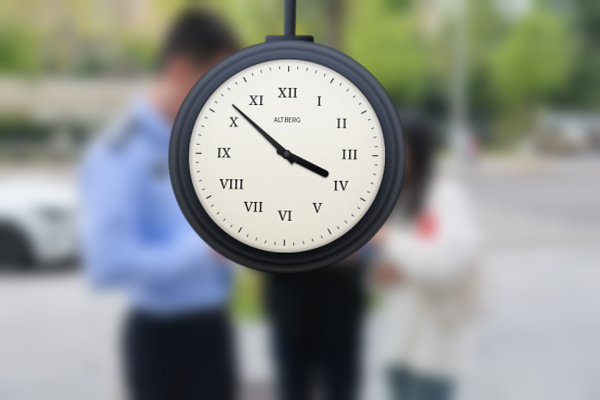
3 h 52 min
